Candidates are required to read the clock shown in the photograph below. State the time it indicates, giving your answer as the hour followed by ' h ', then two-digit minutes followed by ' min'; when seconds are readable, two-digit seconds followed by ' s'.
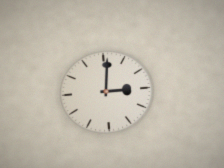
3 h 01 min
